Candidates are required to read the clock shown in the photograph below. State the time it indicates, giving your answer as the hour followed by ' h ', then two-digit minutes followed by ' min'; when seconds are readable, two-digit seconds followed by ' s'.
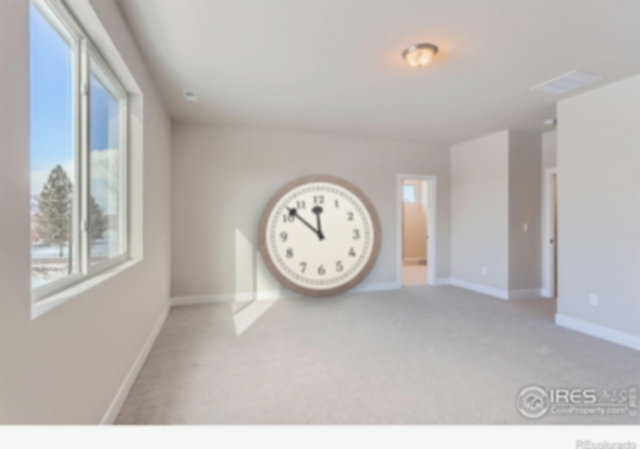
11 h 52 min
